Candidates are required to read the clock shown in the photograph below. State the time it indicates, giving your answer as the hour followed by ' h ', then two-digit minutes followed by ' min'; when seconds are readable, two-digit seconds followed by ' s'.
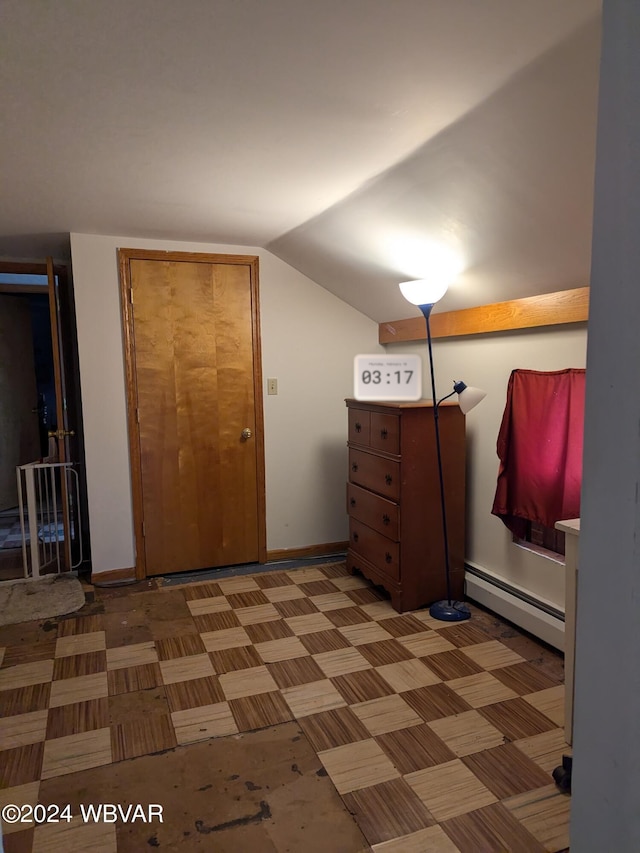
3 h 17 min
